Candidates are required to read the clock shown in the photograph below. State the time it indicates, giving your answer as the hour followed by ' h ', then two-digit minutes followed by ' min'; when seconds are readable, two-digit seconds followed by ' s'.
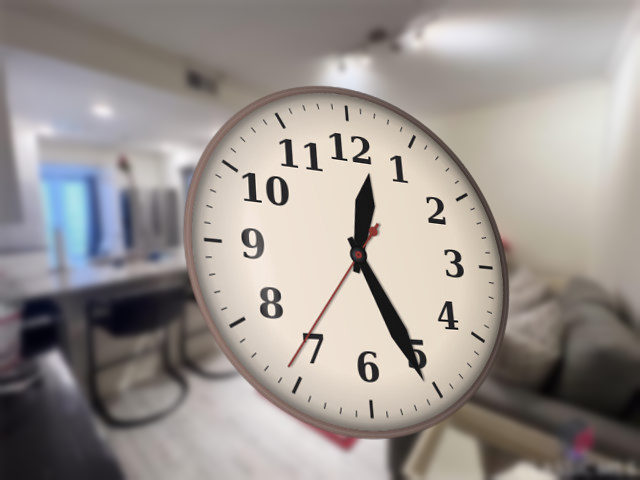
12 h 25 min 36 s
